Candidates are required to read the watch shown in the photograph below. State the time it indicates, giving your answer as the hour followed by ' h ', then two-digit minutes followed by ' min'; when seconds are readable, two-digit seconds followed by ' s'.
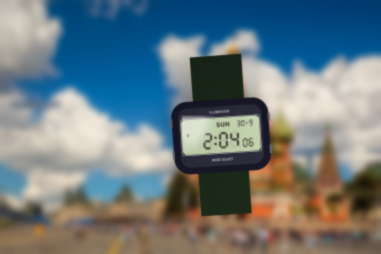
2 h 04 min
